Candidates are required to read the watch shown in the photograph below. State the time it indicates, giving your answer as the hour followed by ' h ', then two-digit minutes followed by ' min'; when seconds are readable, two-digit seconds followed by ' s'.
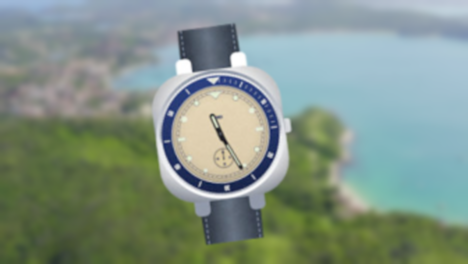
11 h 26 min
